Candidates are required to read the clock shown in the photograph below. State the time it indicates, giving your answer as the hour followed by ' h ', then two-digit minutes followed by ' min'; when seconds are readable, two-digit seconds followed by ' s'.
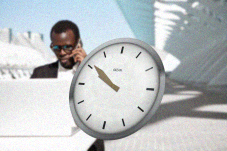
9 h 51 min
